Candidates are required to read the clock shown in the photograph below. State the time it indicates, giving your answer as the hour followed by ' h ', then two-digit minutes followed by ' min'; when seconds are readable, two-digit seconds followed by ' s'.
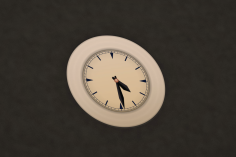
4 h 29 min
